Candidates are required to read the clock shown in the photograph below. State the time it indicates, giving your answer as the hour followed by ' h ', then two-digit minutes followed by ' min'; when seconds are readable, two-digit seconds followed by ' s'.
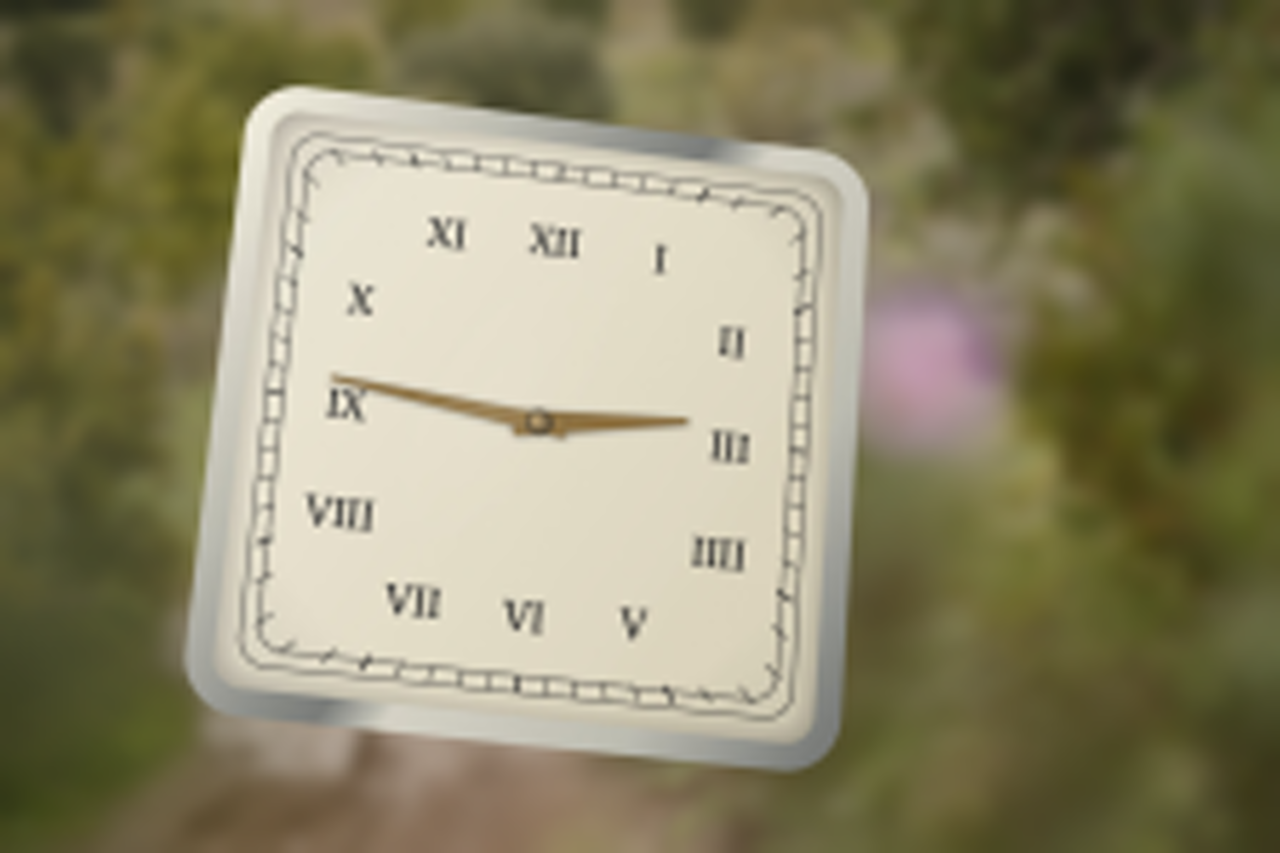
2 h 46 min
